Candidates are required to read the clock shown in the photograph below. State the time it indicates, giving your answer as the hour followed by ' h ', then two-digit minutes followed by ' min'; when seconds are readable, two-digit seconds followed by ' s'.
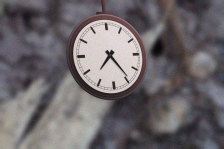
7 h 24 min
